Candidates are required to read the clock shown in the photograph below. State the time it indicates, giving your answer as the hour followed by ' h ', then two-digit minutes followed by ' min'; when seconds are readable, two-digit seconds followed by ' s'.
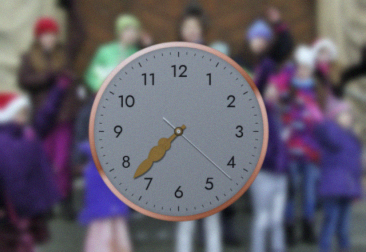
7 h 37 min 22 s
